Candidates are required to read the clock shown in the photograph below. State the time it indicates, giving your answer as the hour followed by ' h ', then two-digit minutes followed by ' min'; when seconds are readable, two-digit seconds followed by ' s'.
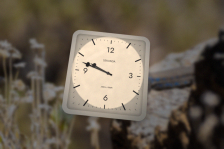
9 h 48 min
